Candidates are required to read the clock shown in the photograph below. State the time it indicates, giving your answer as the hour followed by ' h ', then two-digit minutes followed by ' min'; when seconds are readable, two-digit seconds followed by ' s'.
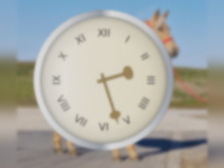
2 h 27 min
